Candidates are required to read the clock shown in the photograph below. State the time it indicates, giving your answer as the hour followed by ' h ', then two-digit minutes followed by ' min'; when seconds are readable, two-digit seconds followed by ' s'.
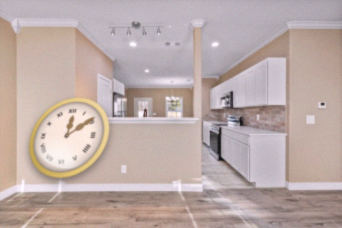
12 h 09 min
